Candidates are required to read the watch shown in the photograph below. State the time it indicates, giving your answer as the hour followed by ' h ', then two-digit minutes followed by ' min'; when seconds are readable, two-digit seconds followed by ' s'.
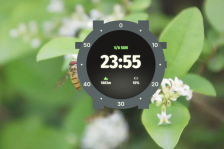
23 h 55 min
